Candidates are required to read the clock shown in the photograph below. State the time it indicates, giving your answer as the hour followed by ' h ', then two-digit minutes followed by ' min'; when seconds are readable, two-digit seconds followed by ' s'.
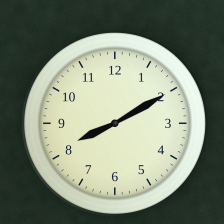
8 h 10 min
